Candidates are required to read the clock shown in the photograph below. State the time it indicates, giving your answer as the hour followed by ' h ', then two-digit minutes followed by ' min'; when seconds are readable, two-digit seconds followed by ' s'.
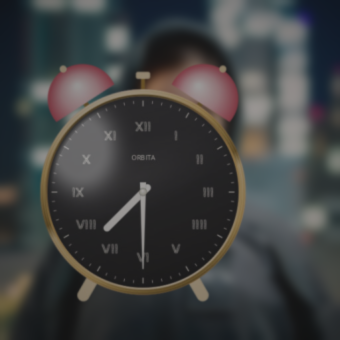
7 h 30 min
